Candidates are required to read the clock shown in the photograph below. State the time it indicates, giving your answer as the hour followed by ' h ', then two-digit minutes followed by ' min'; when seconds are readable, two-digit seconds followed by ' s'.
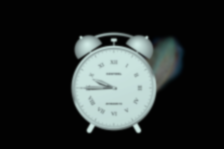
9 h 45 min
